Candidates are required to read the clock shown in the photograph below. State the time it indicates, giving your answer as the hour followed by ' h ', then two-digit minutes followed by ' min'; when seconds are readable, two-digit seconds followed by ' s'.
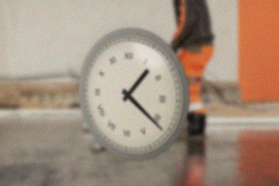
1 h 21 min
